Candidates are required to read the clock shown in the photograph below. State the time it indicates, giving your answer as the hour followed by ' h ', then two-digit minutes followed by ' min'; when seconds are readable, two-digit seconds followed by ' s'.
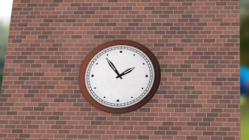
1 h 54 min
